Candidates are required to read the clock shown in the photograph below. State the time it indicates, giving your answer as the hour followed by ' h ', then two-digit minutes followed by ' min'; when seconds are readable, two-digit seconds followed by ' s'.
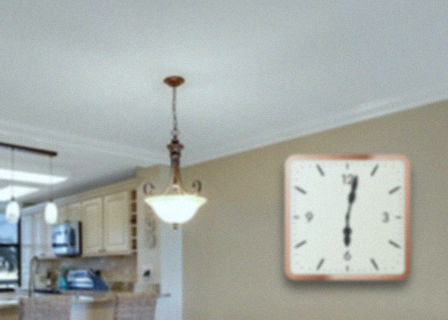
6 h 02 min
